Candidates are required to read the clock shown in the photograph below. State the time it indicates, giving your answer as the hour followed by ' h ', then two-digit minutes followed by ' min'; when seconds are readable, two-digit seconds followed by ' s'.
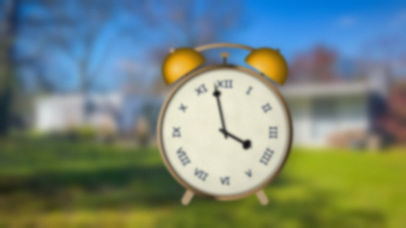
3 h 58 min
